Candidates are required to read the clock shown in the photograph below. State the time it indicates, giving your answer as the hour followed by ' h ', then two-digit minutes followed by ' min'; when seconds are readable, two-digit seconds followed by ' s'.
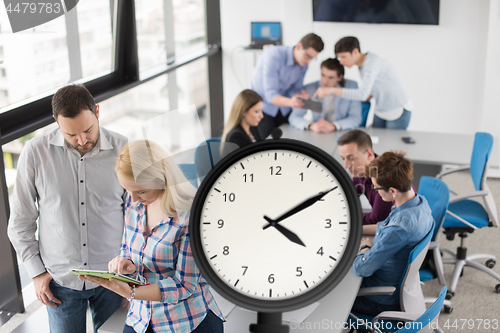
4 h 10 min
